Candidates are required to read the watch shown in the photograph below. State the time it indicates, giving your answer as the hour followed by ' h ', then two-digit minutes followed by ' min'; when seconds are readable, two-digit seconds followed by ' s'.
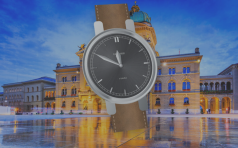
11 h 50 min
